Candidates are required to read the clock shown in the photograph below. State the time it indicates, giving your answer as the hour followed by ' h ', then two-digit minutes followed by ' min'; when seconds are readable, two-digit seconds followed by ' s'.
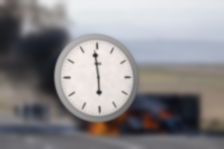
5 h 59 min
